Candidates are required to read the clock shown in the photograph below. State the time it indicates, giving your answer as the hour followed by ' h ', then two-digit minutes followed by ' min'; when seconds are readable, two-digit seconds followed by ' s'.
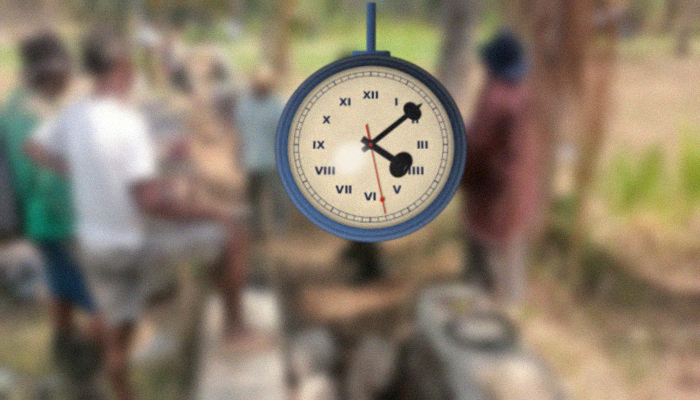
4 h 08 min 28 s
